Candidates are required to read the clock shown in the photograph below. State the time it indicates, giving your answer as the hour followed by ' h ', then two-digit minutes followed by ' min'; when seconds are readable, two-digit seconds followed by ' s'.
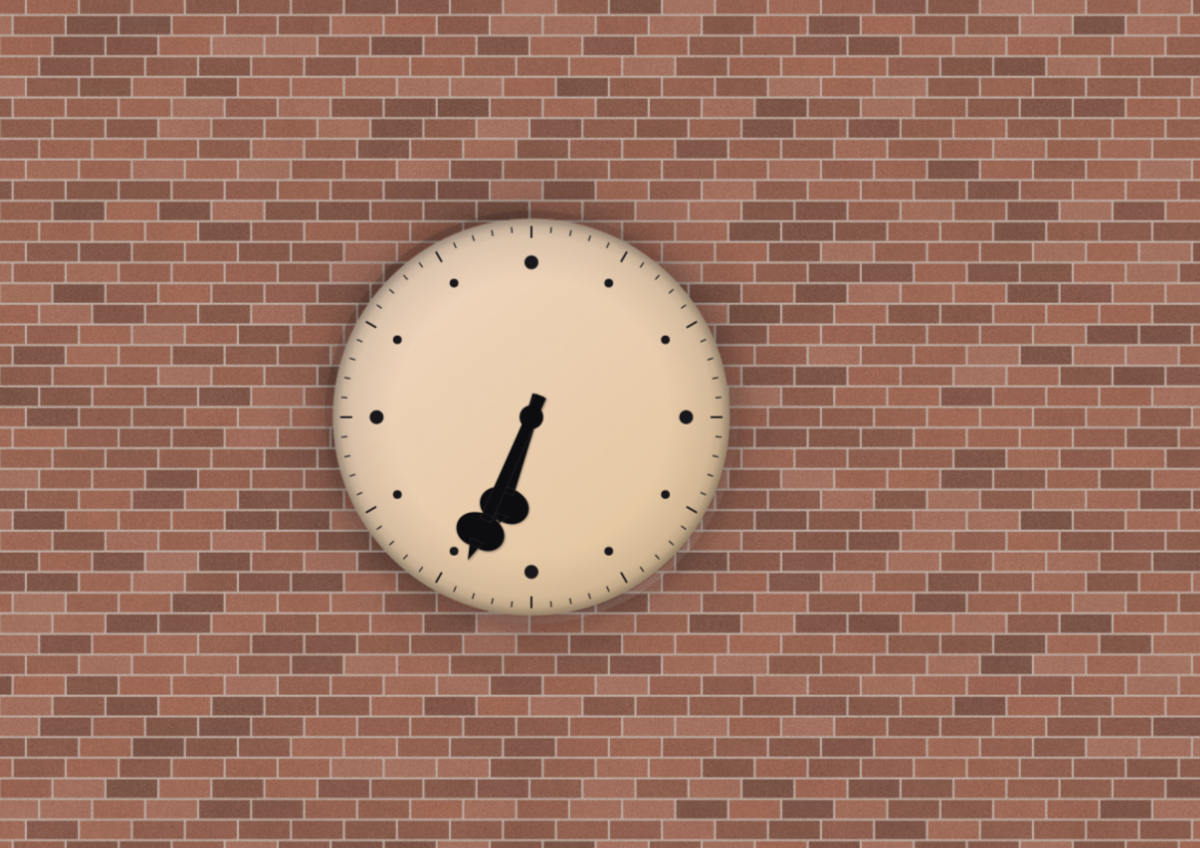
6 h 34 min
